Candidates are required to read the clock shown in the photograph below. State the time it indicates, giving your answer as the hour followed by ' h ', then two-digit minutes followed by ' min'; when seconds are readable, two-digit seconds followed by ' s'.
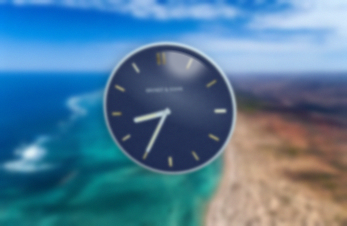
8 h 35 min
